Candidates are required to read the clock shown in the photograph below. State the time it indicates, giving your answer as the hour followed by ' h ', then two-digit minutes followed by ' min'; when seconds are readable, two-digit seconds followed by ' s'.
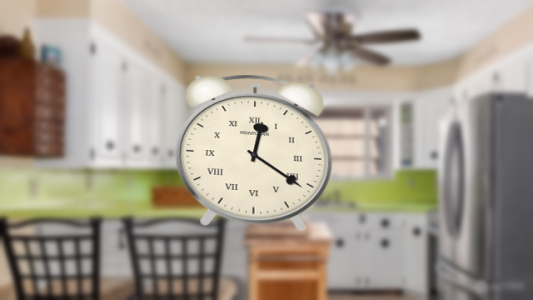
12 h 21 min
